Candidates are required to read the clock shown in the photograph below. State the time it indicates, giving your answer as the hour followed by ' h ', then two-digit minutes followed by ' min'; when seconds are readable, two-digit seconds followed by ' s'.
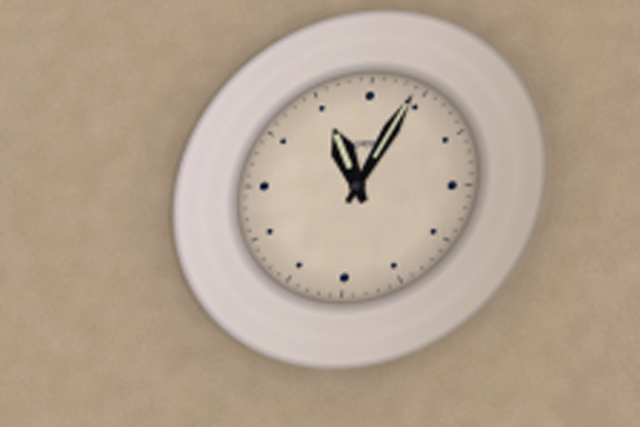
11 h 04 min
